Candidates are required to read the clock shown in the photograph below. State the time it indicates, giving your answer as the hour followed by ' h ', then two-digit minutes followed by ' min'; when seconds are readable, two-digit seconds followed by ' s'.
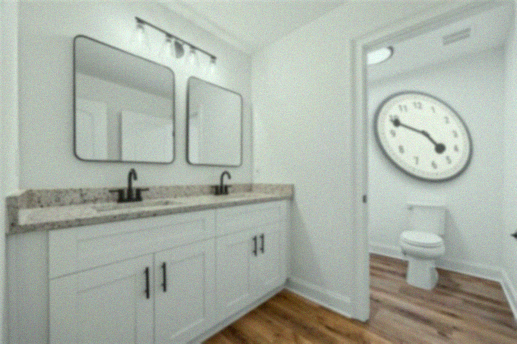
4 h 49 min
